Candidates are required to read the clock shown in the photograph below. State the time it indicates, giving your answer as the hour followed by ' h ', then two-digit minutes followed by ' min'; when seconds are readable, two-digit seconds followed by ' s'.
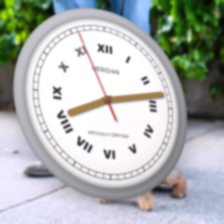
8 h 12 min 56 s
